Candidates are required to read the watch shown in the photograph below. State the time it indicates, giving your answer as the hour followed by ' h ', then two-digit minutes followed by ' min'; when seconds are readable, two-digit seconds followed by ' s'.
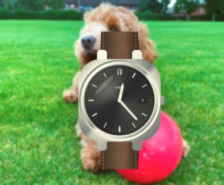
12 h 23 min
